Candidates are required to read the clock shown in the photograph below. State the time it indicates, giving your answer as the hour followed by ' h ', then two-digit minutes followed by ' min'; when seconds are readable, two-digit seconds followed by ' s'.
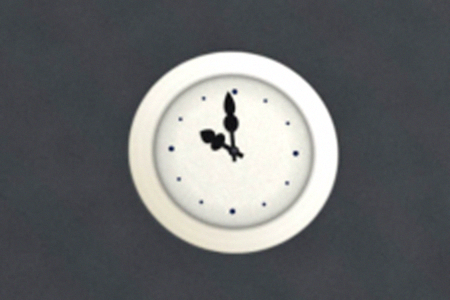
9 h 59 min
